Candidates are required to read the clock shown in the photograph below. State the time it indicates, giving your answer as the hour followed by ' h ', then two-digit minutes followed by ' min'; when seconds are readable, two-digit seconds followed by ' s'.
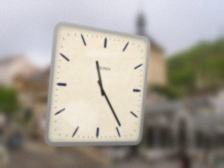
11 h 24 min
